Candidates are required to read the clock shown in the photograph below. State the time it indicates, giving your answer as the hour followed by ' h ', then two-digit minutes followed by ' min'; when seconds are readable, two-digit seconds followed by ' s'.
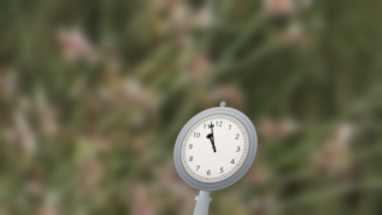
10 h 57 min
